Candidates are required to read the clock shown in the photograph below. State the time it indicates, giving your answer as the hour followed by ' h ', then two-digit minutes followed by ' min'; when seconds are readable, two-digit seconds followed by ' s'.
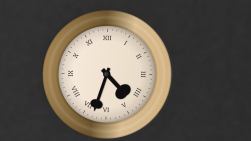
4 h 33 min
